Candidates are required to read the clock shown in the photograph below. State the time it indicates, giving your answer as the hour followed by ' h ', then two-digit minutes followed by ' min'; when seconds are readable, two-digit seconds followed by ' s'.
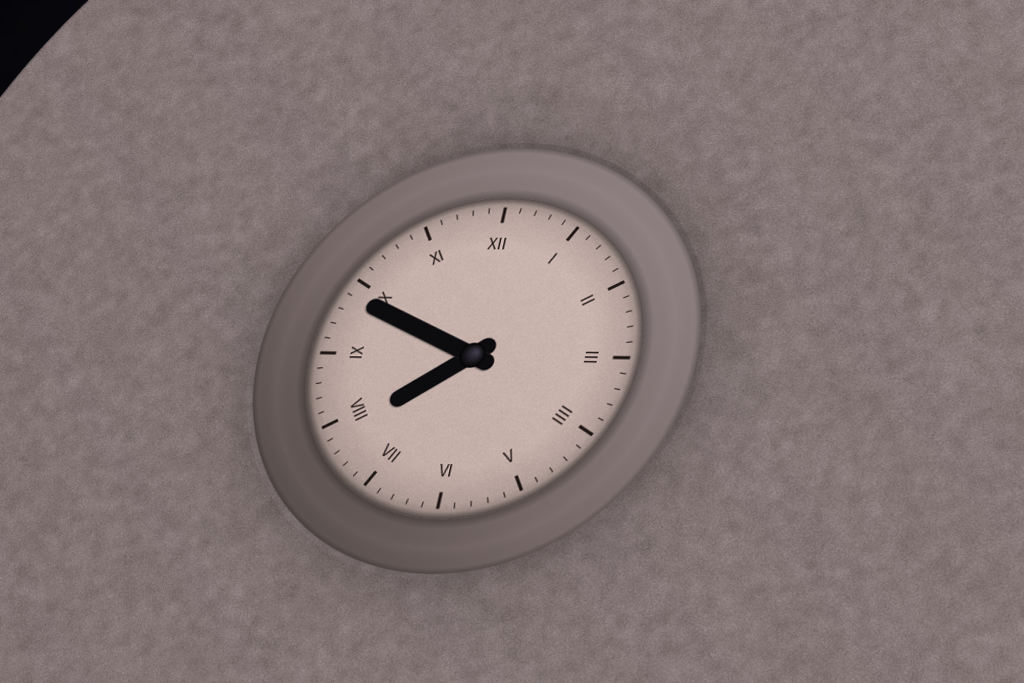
7 h 49 min
